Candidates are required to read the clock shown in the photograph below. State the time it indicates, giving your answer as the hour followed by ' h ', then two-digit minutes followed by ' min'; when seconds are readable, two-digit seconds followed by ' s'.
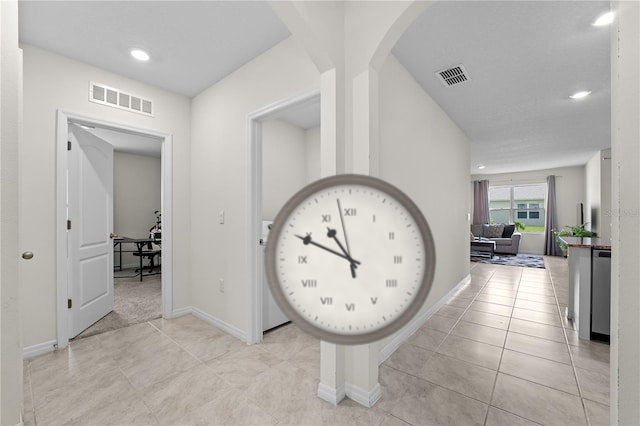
10 h 48 min 58 s
